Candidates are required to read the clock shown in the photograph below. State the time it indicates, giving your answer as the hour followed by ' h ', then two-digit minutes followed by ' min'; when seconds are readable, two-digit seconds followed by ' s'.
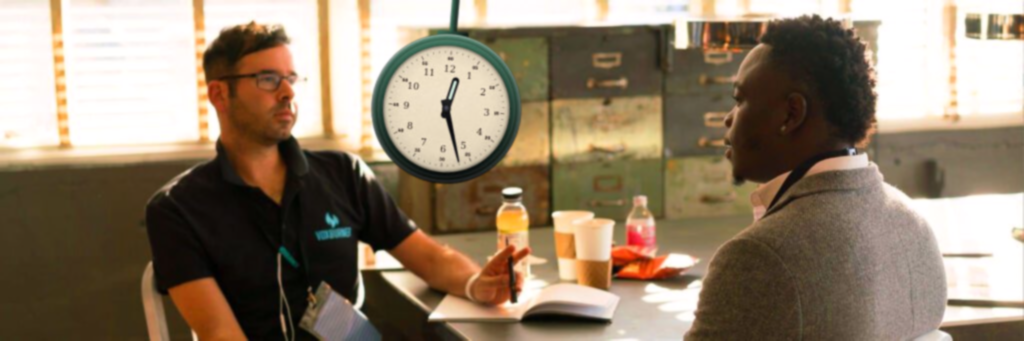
12 h 27 min
